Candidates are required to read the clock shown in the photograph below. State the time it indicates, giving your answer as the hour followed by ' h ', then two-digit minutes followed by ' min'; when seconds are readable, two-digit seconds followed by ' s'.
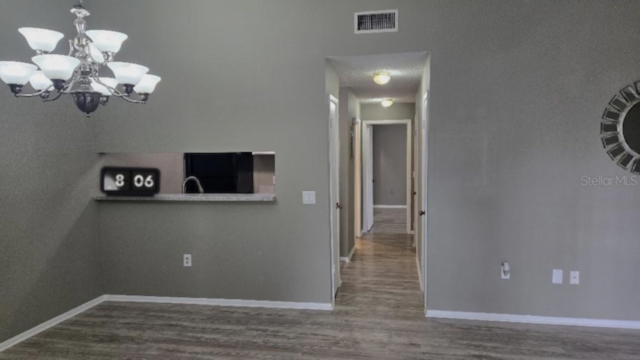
8 h 06 min
